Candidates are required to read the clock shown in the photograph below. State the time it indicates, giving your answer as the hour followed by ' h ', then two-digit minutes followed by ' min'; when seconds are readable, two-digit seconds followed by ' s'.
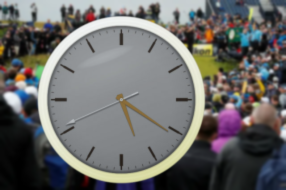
5 h 20 min 41 s
